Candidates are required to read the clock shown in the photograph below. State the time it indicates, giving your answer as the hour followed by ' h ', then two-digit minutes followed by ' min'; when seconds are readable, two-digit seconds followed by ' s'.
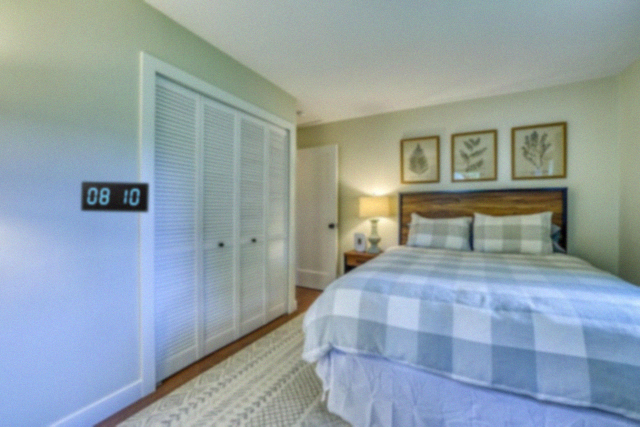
8 h 10 min
